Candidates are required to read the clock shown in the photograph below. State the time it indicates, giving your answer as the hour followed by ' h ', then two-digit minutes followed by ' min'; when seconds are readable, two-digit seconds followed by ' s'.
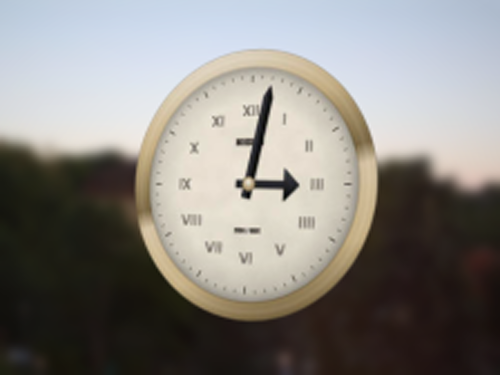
3 h 02 min
